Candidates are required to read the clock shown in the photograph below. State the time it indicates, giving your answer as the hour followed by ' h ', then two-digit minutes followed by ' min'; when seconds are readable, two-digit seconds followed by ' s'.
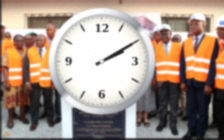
2 h 10 min
